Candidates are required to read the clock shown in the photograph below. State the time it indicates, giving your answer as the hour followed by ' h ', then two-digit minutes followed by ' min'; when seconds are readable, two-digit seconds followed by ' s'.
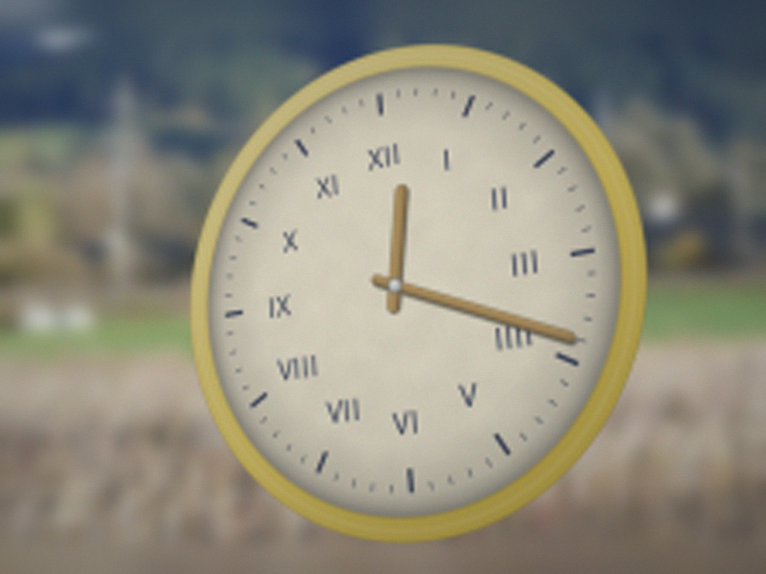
12 h 19 min
